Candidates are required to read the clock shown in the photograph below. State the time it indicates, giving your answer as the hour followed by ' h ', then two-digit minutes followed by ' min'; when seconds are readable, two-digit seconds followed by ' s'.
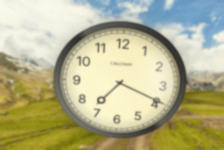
7 h 19 min
